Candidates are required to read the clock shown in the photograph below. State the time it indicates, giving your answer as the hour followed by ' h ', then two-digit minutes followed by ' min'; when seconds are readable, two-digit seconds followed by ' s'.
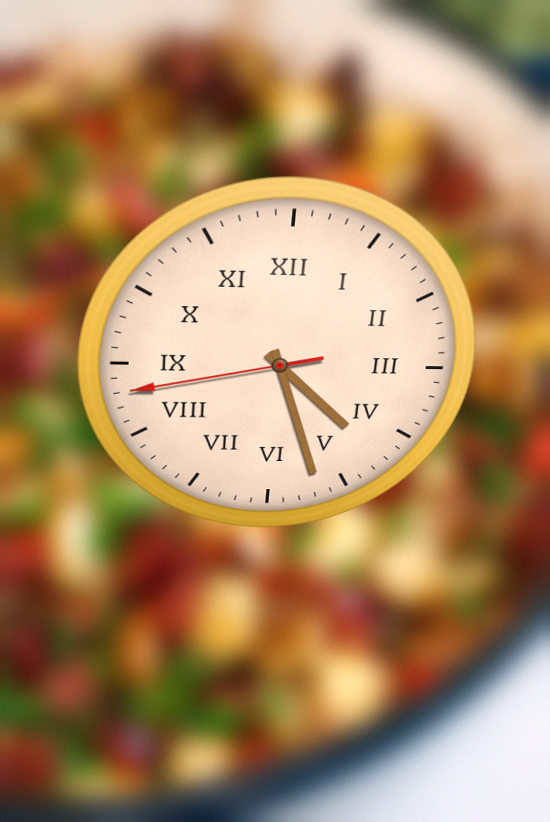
4 h 26 min 43 s
